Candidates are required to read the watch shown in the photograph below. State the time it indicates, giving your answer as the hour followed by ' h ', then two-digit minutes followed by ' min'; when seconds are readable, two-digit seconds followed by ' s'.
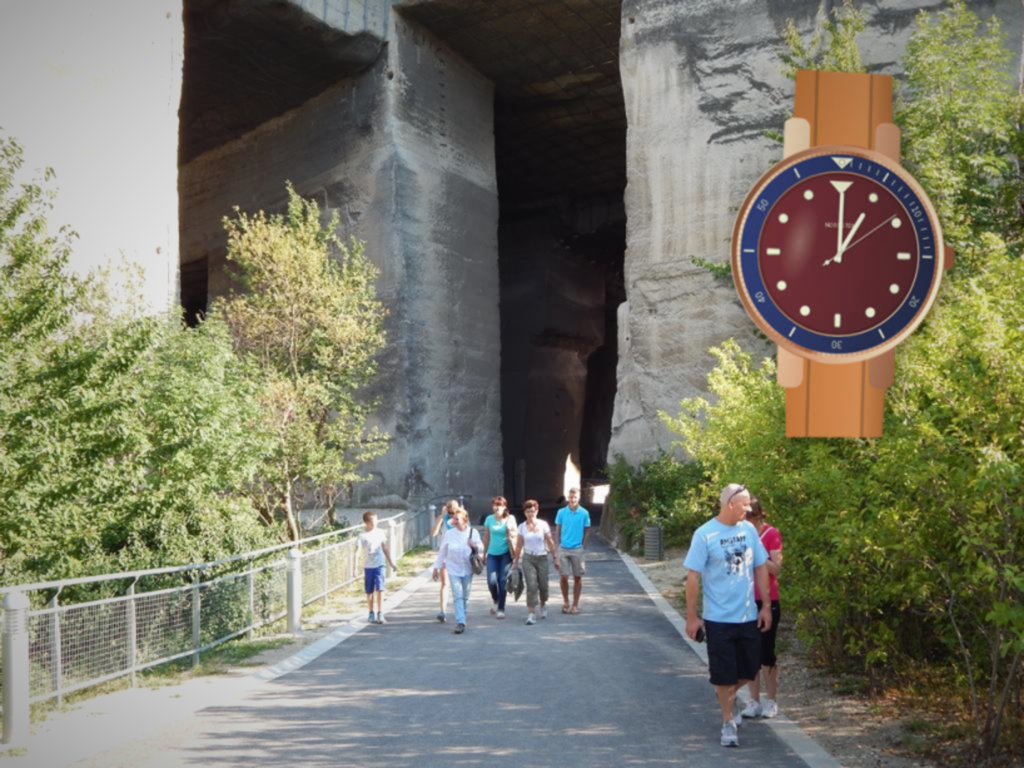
1 h 00 min 09 s
